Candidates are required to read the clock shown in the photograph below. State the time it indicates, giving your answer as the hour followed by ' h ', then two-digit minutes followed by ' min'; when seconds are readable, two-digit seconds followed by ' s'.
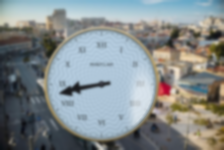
8 h 43 min
